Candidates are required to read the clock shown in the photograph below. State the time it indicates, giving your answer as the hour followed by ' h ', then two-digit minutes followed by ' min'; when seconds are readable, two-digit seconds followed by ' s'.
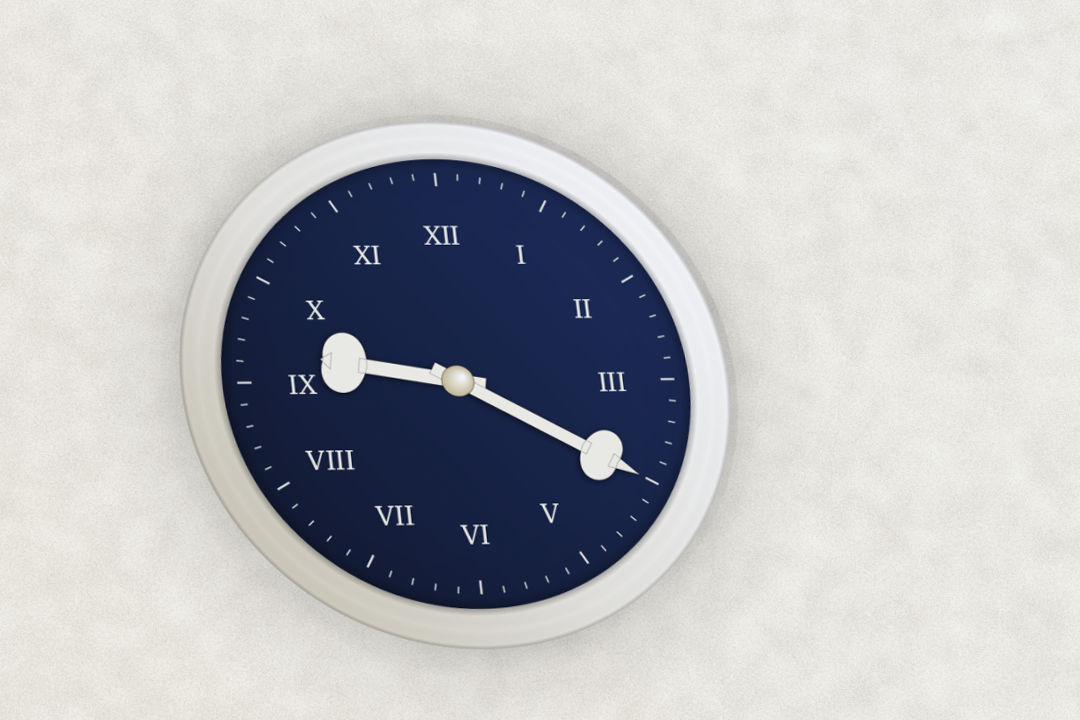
9 h 20 min
